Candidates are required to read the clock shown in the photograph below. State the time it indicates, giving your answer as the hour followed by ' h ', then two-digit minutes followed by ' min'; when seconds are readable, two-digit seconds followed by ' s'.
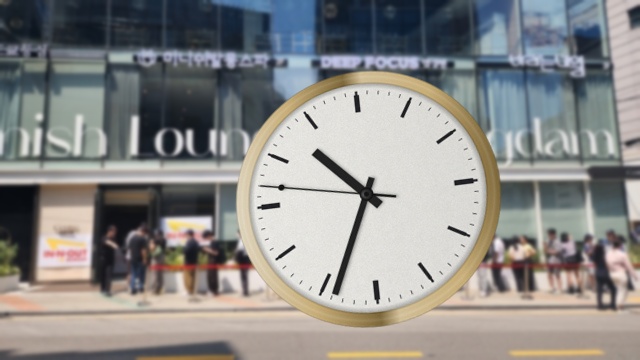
10 h 33 min 47 s
